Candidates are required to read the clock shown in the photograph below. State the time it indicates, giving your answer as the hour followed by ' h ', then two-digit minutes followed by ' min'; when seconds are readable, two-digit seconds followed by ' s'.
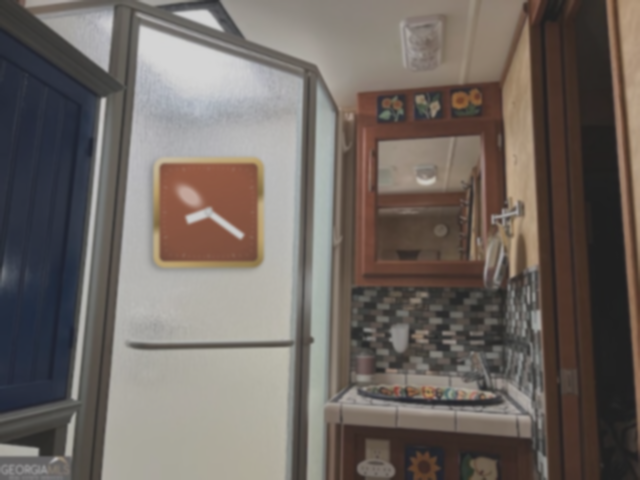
8 h 21 min
